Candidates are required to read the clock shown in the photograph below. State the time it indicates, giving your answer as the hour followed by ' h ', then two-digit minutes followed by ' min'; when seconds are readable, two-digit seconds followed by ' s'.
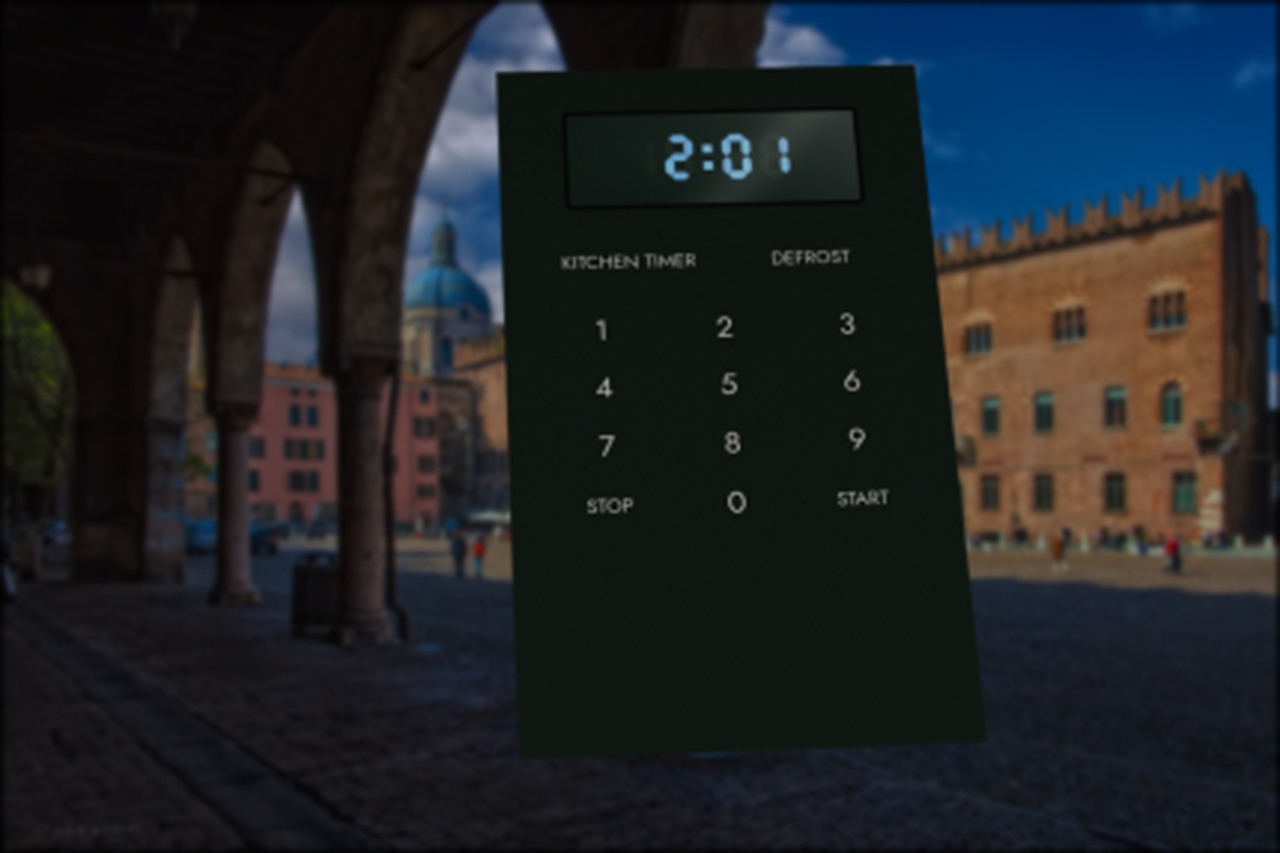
2 h 01 min
